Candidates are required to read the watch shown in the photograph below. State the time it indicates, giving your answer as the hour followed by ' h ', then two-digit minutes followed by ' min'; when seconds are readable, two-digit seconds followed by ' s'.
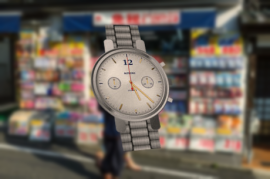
5 h 23 min
